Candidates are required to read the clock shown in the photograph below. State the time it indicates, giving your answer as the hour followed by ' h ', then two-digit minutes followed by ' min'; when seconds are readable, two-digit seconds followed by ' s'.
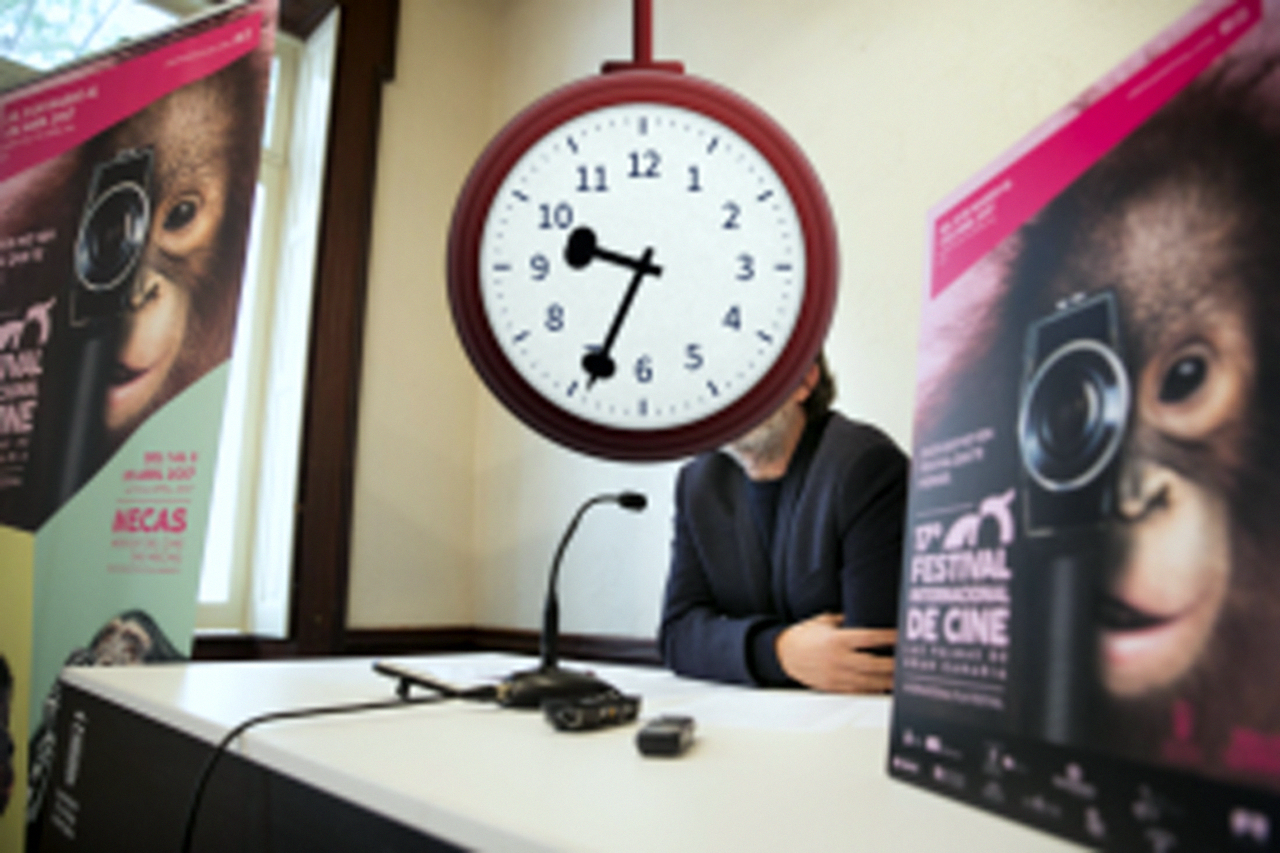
9 h 34 min
